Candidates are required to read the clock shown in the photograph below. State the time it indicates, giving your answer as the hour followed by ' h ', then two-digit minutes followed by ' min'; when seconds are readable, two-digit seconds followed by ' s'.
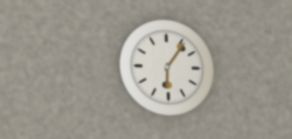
6 h 06 min
